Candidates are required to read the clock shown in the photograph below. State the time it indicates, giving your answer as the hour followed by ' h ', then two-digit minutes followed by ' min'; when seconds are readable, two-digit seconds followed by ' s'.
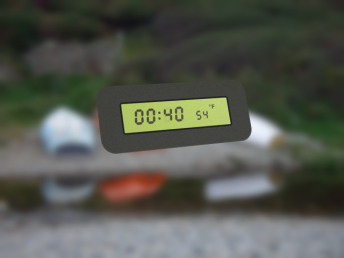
0 h 40 min
